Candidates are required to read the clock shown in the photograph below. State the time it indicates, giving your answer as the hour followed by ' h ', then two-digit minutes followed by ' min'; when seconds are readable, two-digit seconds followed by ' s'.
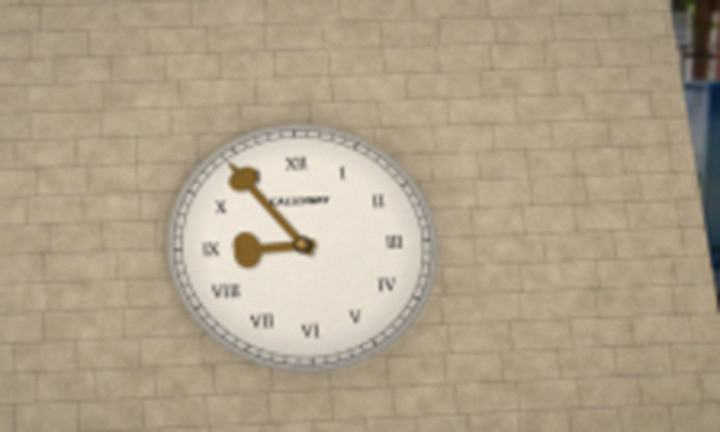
8 h 54 min
